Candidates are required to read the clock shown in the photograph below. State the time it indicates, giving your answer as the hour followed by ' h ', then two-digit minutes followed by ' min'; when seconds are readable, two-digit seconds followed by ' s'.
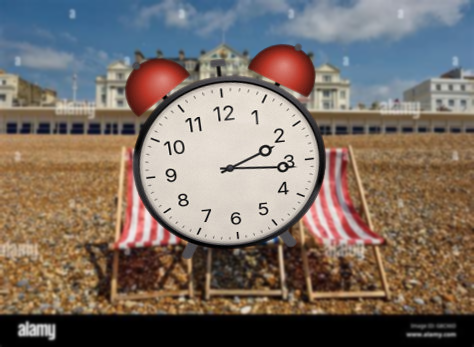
2 h 16 min
